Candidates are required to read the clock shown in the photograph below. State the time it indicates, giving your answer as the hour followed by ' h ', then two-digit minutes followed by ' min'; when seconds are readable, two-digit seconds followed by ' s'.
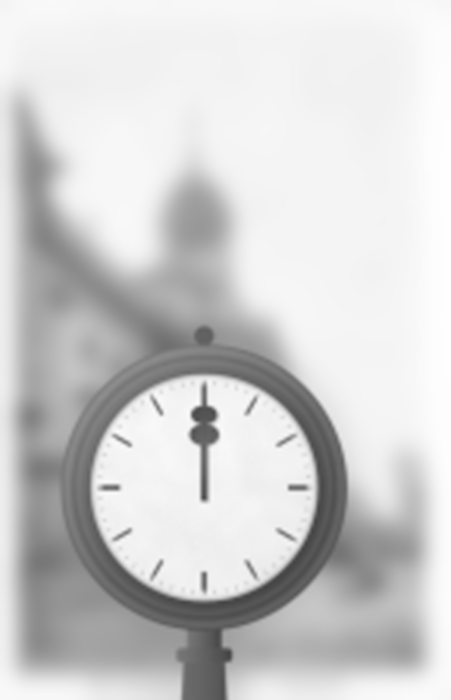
12 h 00 min
